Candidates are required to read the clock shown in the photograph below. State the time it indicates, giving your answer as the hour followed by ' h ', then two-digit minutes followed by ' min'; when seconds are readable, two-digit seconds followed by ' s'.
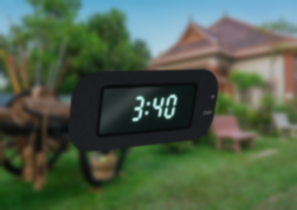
3 h 40 min
